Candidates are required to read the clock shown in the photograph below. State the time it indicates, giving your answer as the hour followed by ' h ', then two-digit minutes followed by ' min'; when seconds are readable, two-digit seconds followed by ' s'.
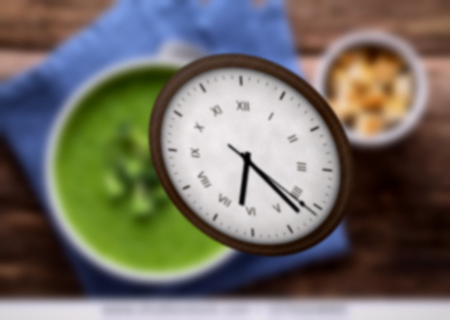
6 h 22 min 21 s
